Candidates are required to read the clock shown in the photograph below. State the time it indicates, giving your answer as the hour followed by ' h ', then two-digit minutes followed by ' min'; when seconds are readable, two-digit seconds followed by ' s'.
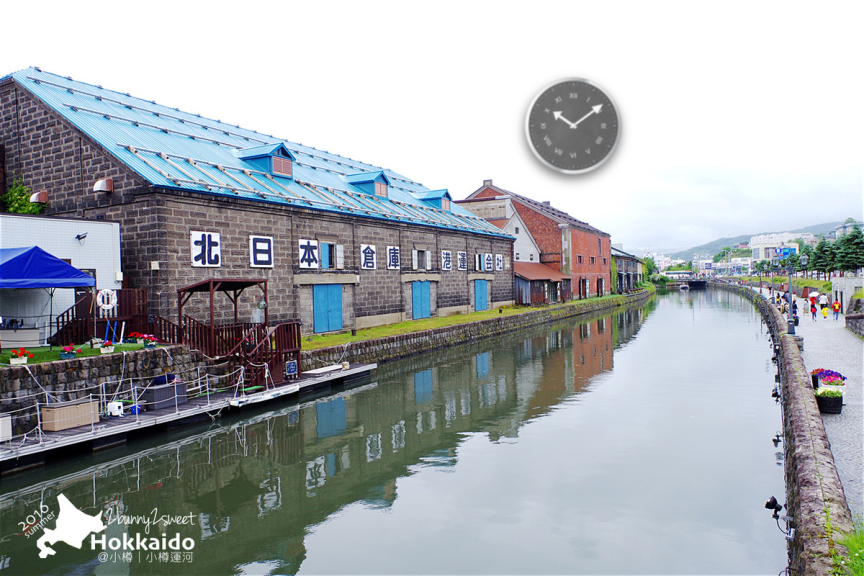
10 h 09 min
